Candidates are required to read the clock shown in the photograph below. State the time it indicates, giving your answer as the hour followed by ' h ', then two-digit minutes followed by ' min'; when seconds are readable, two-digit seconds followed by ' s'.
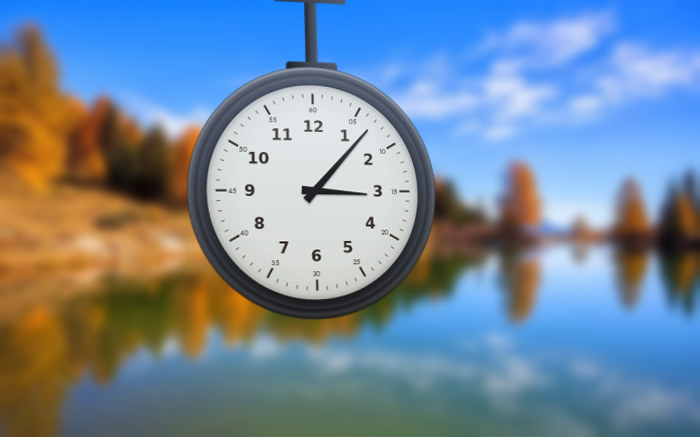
3 h 07 min
